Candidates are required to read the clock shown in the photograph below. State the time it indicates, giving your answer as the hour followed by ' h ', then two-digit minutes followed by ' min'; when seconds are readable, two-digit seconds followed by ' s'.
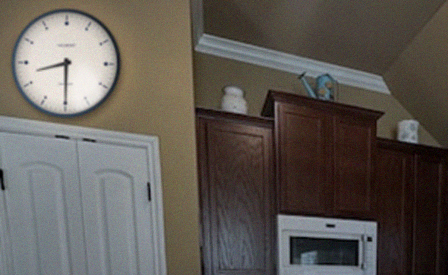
8 h 30 min
